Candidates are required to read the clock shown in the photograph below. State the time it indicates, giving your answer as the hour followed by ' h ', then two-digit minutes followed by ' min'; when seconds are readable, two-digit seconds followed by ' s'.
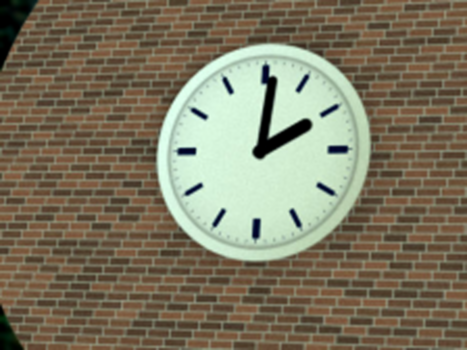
2 h 01 min
